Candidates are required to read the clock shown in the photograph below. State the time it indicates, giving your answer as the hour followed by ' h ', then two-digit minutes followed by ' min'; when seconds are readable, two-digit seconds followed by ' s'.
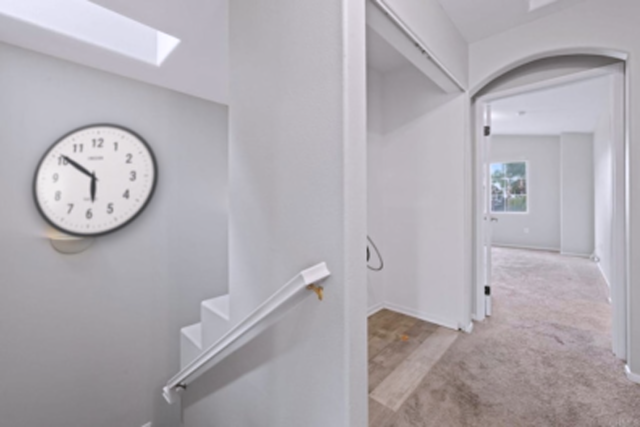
5 h 51 min
